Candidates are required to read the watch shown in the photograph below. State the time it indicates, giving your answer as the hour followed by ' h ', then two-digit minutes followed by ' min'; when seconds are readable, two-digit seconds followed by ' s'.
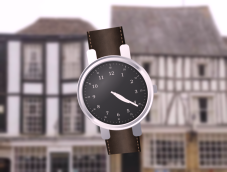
4 h 21 min
